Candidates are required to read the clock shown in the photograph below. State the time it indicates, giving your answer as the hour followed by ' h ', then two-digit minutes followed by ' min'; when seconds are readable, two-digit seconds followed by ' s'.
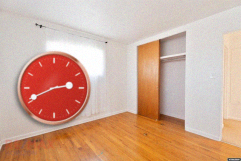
2 h 41 min
